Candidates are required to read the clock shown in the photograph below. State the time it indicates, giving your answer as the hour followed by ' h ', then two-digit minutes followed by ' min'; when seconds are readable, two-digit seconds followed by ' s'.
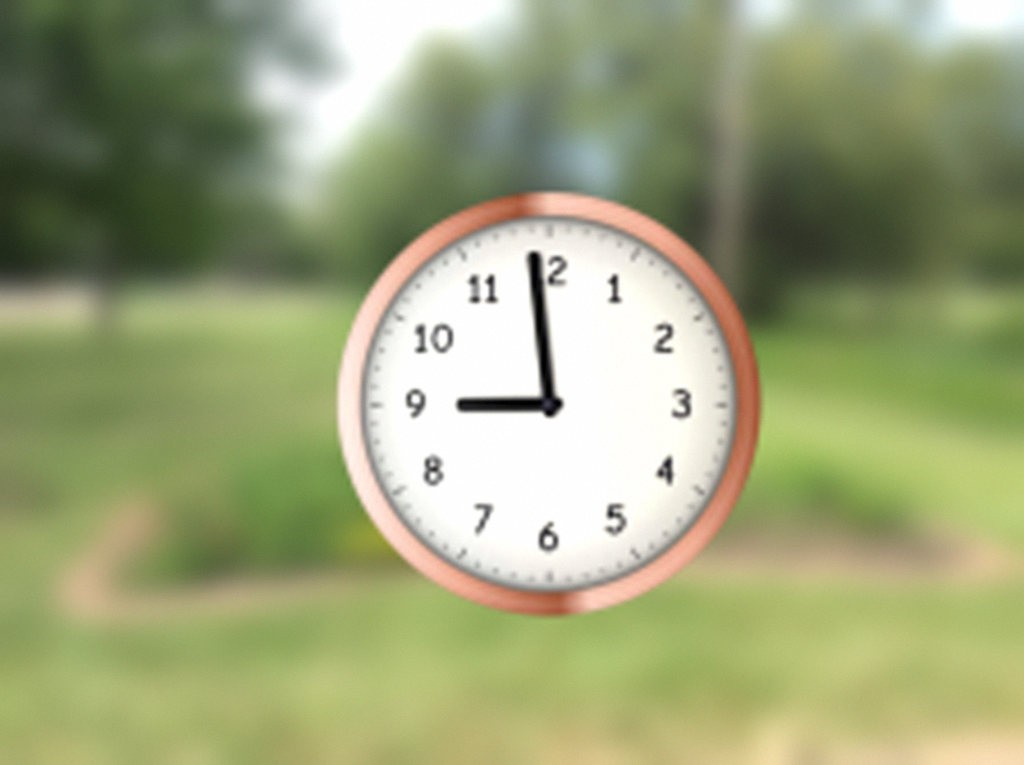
8 h 59 min
